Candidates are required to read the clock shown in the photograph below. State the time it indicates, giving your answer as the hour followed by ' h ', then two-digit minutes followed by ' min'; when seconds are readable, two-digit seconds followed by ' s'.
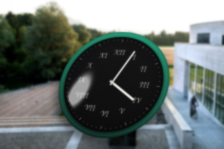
4 h 04 min
